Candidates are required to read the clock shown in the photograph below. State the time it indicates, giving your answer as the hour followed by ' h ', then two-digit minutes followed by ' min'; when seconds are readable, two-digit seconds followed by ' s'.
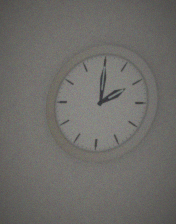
2 h 00 min
